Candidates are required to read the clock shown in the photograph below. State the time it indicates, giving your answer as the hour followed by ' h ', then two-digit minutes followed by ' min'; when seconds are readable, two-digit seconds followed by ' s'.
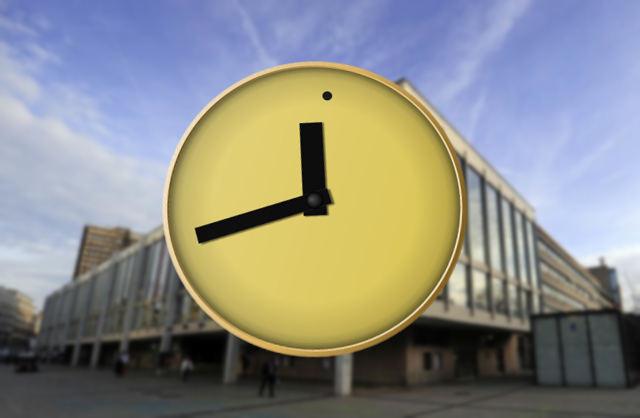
11 h 41 min
